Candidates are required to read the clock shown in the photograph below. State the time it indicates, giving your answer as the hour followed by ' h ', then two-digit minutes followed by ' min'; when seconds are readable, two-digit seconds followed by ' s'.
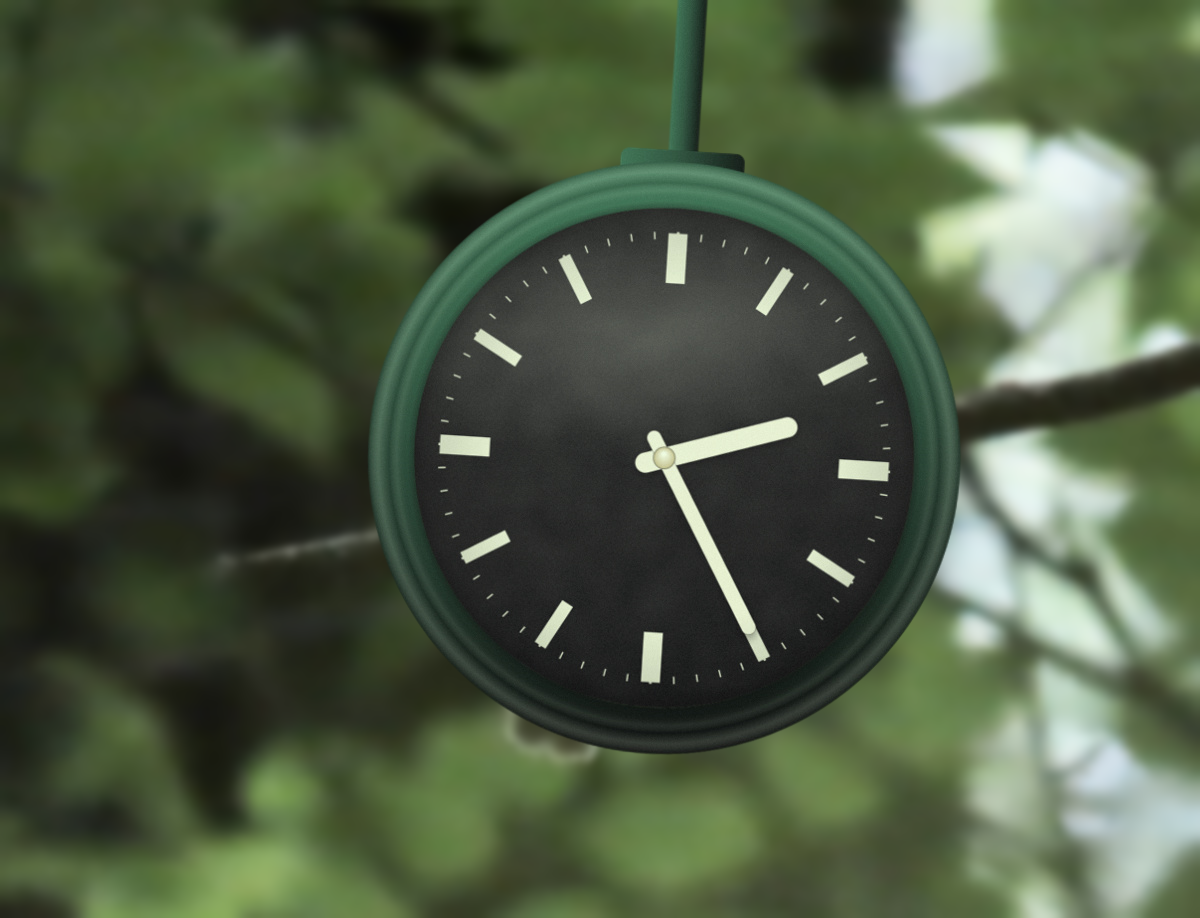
2 h 25 min
